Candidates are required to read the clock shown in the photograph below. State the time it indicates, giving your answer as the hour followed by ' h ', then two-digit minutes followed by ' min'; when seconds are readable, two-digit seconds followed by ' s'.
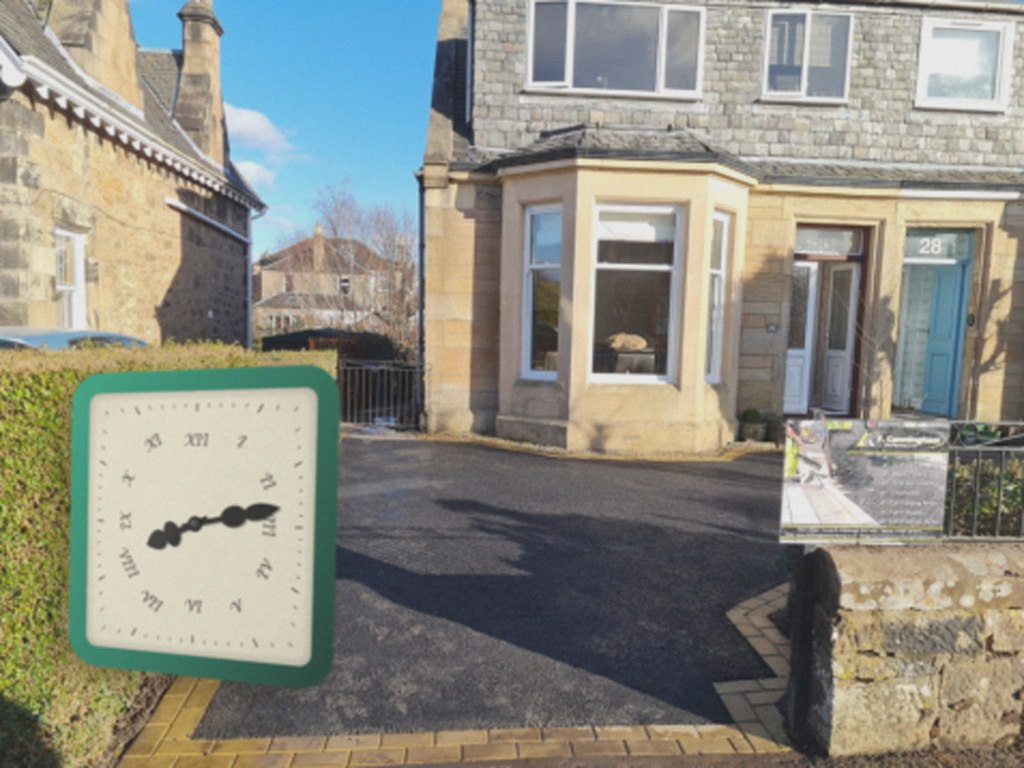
8 h 13 min
